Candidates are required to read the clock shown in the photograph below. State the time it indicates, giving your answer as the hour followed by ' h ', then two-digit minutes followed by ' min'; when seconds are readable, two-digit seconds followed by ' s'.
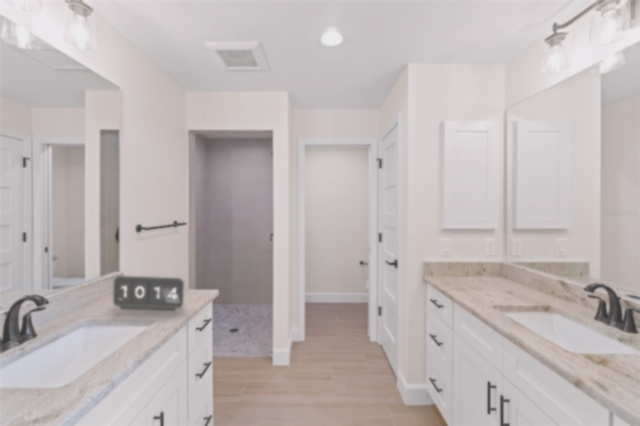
10 h 14 min
